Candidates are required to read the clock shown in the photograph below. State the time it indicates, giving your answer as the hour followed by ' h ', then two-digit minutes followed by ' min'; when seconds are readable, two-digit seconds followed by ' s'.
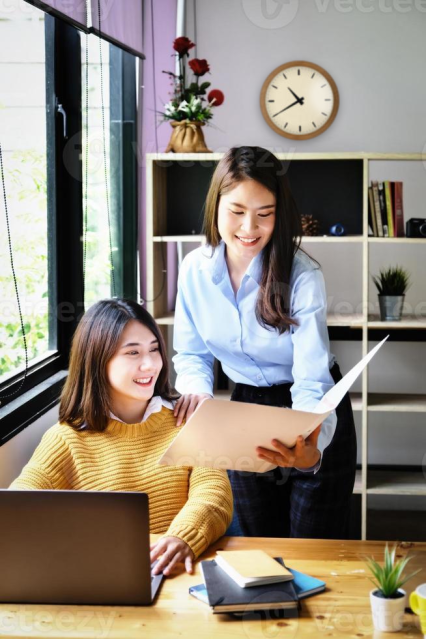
10 h 40 min
